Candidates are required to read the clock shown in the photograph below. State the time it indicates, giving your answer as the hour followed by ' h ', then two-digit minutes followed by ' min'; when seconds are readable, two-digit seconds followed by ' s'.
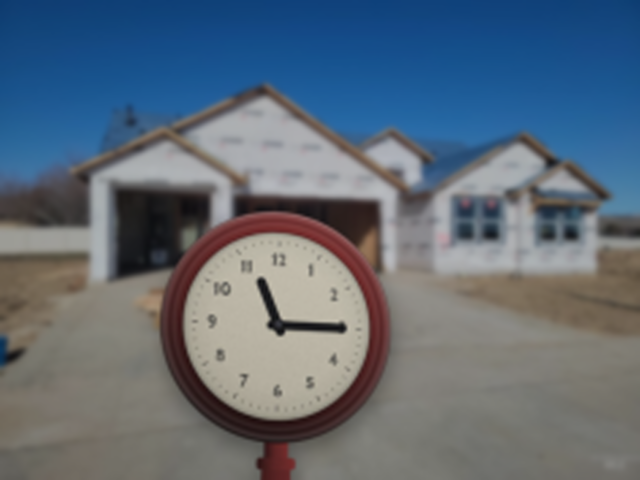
11 h 15 min
